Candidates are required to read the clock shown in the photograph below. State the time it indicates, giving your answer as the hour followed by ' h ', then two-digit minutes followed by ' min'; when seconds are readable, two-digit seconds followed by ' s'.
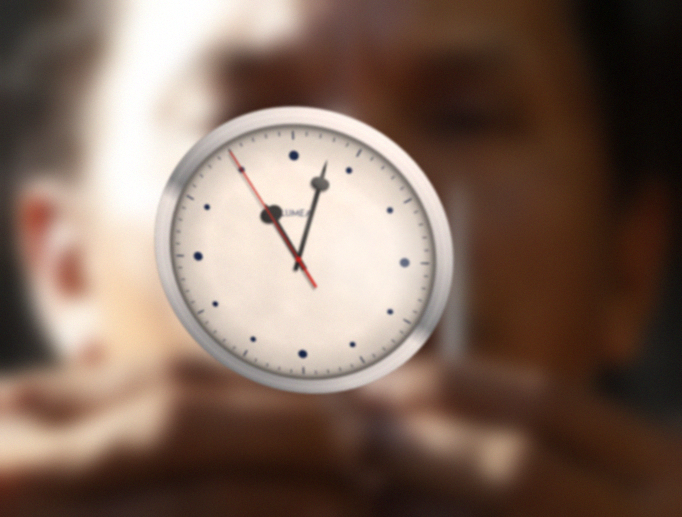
11 h 02 min 55 s
